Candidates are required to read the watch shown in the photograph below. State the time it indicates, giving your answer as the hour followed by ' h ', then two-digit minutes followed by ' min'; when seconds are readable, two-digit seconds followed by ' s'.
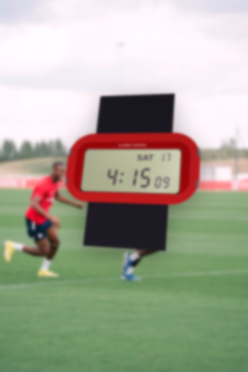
4 h 15 min
